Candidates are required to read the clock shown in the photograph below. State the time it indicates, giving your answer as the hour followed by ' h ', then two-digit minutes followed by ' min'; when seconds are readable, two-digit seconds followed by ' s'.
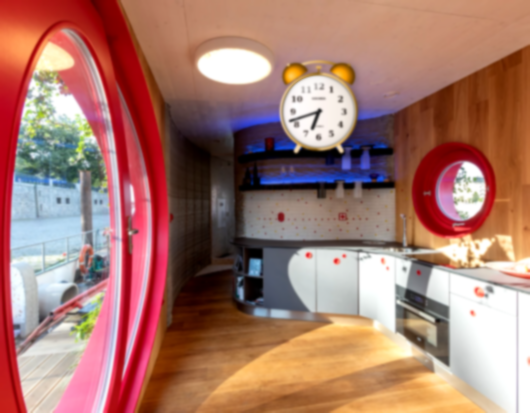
6 h 42 min
